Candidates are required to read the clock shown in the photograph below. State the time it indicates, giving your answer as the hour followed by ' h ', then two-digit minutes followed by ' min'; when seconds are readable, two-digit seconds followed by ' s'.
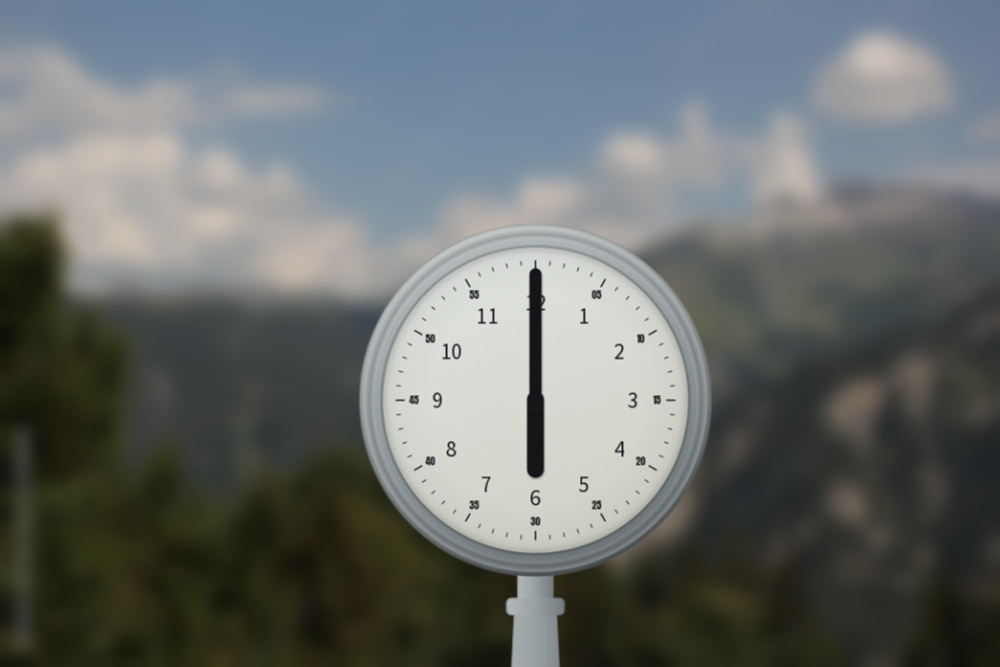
6 h 00 min
